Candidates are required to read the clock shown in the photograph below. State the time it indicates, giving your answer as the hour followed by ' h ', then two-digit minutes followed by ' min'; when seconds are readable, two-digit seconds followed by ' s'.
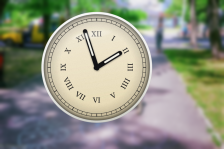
1 h 57 min
